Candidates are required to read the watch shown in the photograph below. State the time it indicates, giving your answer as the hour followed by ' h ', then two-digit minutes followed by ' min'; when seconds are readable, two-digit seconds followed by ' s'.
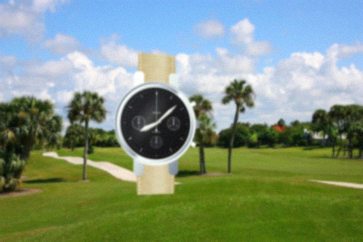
8 h 08 min
